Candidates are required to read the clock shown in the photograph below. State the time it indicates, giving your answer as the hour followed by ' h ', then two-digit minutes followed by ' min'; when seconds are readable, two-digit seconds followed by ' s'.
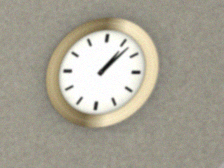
1 h 07 min
